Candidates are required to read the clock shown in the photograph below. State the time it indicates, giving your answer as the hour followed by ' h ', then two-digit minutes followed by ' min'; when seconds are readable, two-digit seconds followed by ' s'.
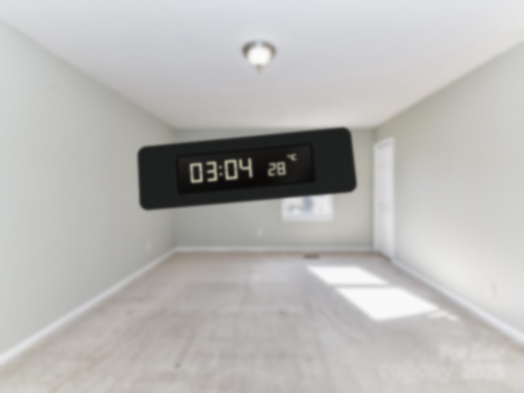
3 h 04 min
